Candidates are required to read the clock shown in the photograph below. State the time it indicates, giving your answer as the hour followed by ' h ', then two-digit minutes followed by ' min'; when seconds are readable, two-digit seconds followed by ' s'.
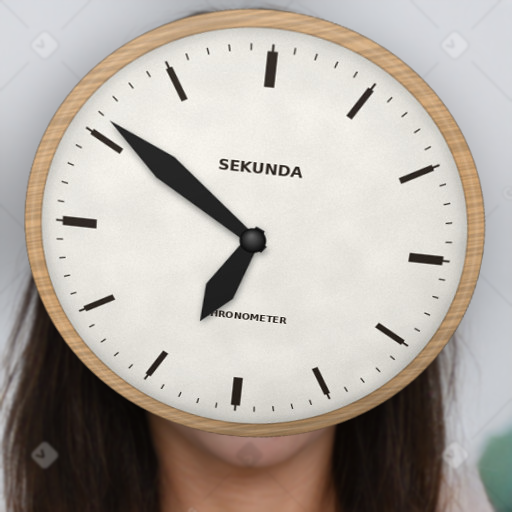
6 h 51 min
